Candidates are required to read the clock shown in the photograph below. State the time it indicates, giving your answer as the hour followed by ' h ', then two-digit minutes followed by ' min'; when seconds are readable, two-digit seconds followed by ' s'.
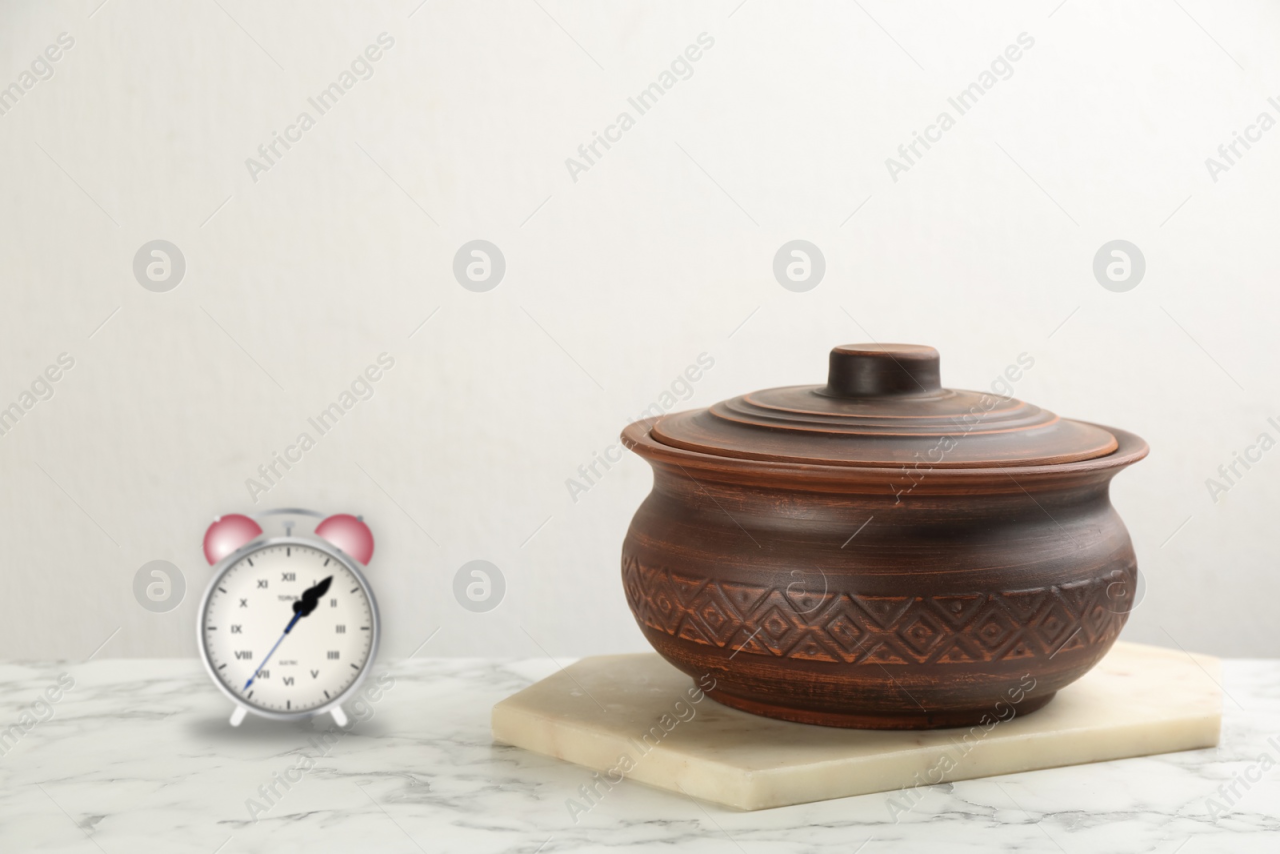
1 h 06 min 36 s
